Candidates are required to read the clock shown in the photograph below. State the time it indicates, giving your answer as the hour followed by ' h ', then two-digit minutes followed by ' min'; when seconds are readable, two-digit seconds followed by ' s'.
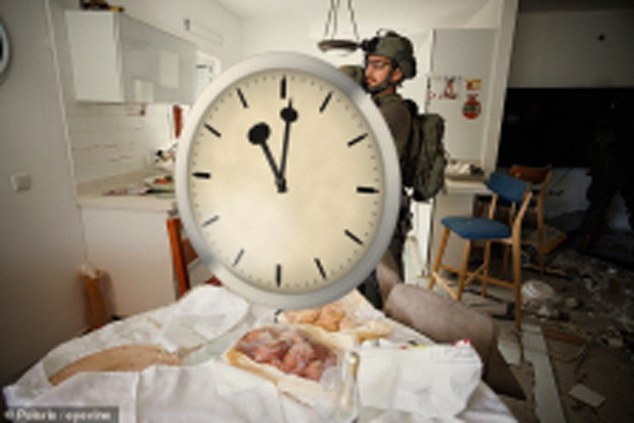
11 h 01 min
